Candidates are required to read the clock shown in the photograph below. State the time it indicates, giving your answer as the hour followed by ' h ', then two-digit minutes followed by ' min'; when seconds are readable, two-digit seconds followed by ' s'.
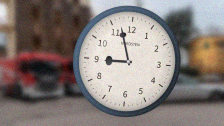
8 h 57 min
